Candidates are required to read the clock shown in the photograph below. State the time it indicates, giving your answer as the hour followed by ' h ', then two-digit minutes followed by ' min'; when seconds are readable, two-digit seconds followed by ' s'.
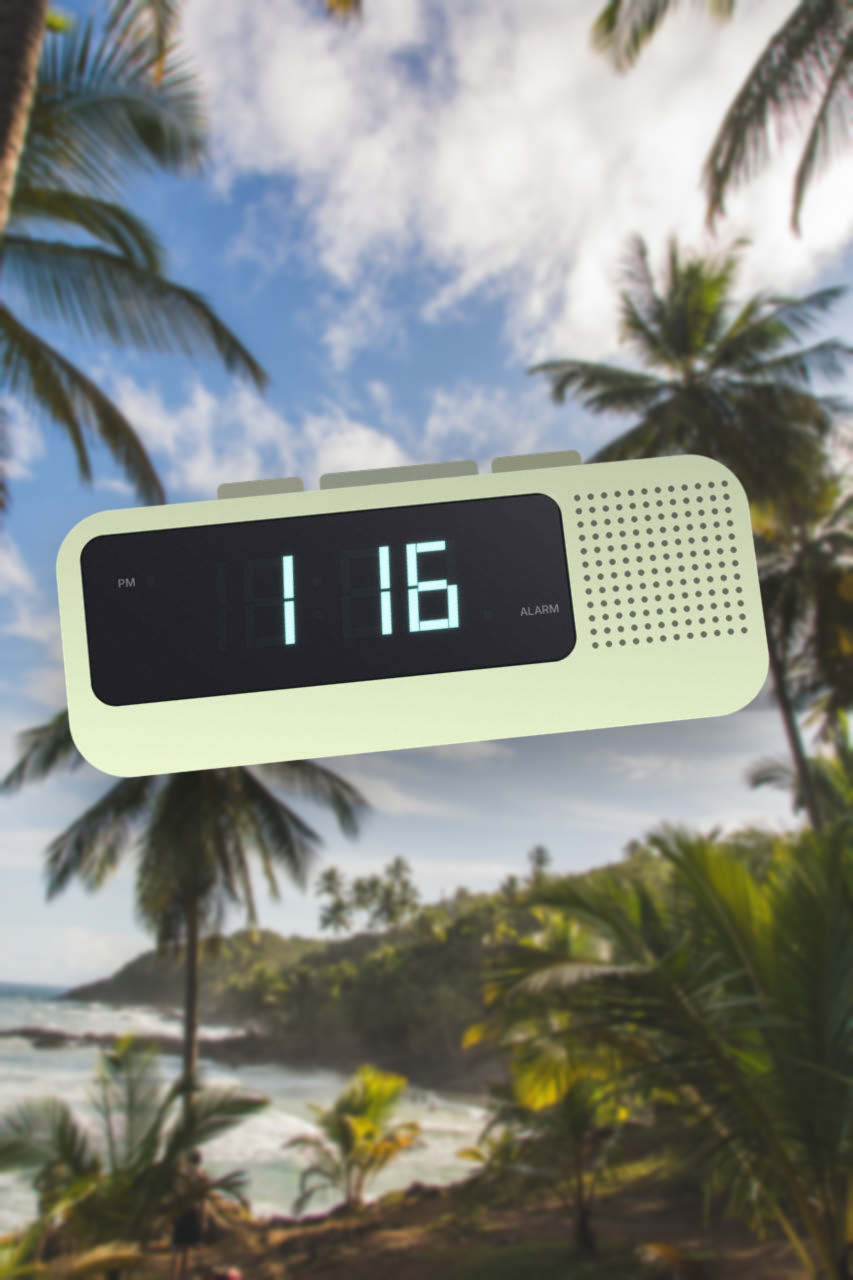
1 h 16 min
